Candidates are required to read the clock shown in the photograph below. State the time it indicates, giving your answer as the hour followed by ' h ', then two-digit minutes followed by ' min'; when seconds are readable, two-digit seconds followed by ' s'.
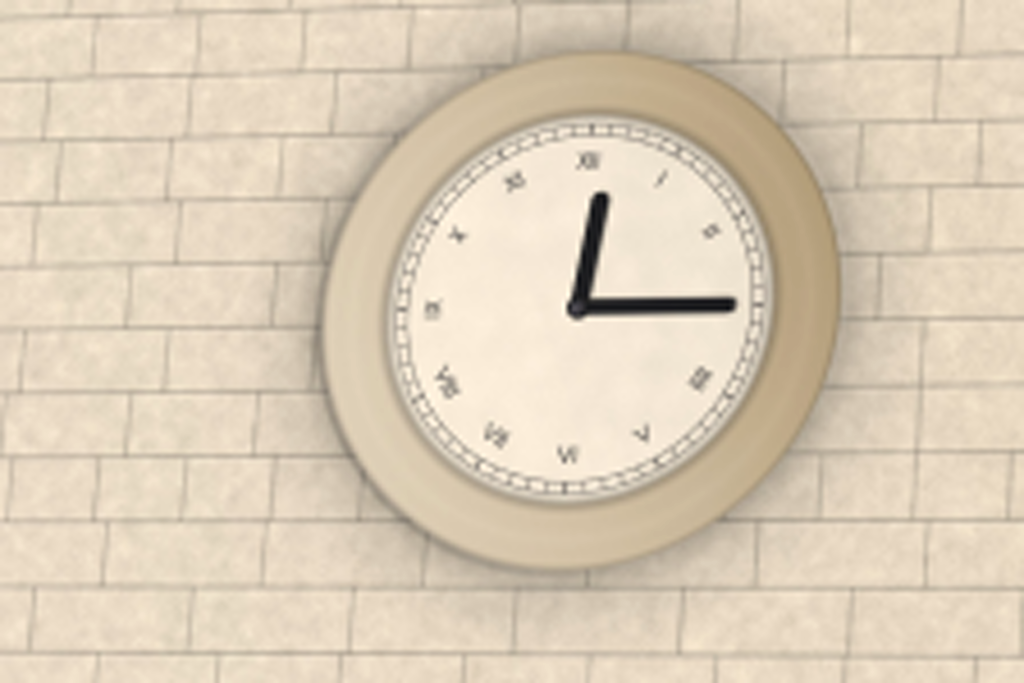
12 h 15 min
